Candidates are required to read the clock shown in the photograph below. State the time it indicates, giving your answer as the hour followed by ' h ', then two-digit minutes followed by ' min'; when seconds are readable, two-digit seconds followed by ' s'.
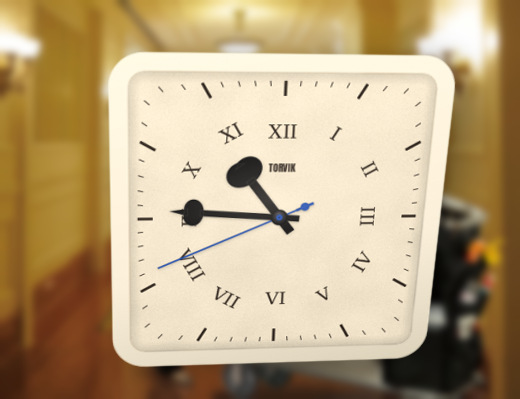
10 h 45 min 41 s
